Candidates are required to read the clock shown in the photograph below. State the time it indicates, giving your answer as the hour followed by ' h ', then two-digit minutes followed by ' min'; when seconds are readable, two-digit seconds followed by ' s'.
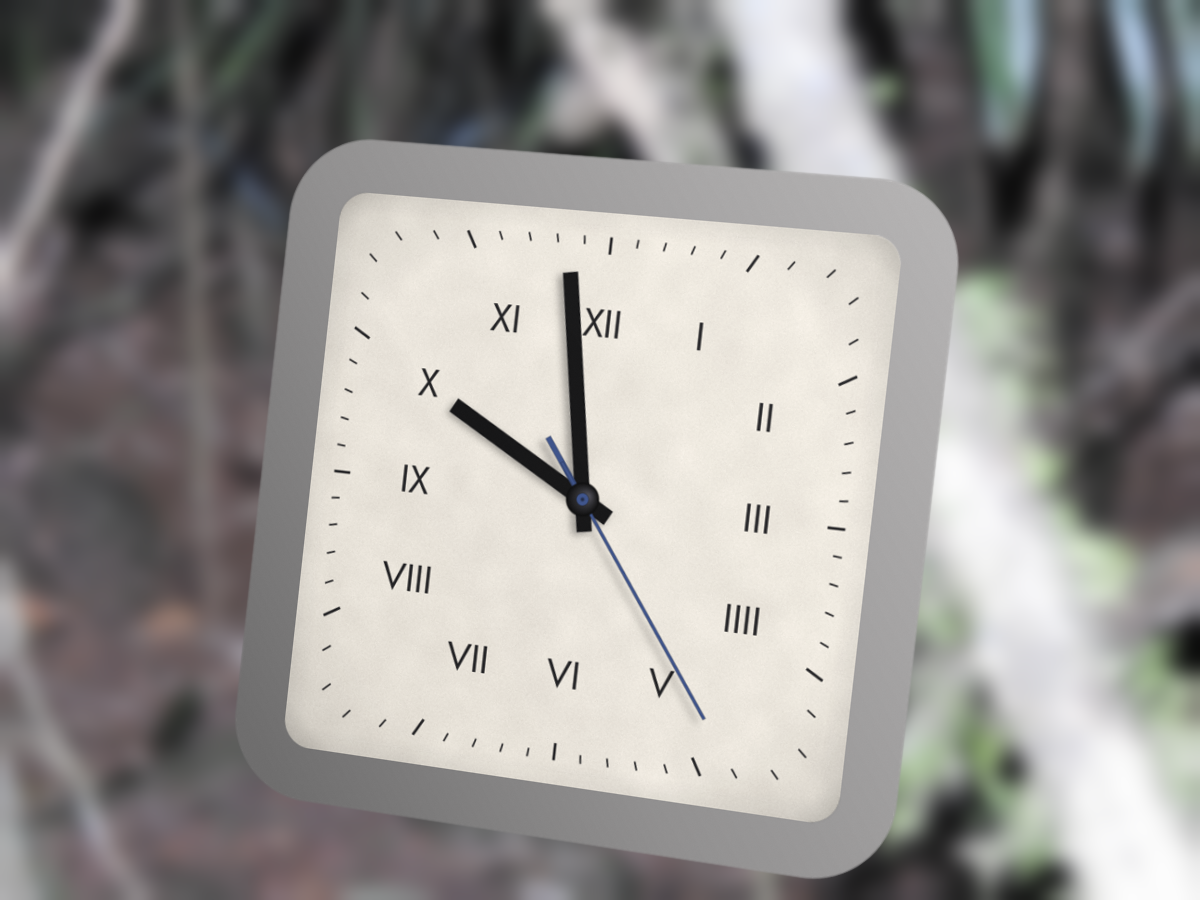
9 h 58 min 24 s
